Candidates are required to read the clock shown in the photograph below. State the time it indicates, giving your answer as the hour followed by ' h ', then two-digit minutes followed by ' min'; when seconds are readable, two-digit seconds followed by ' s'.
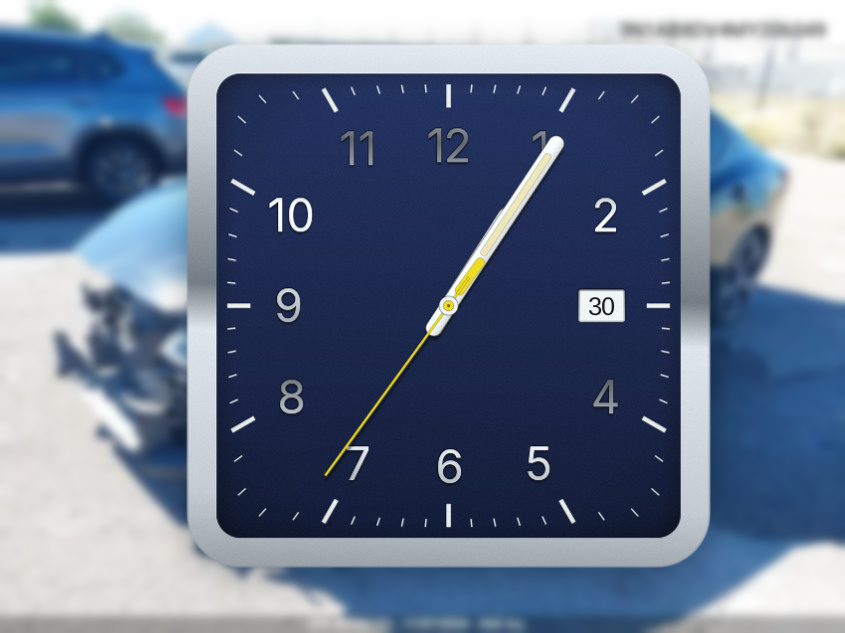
1 h 05 min 36 s
